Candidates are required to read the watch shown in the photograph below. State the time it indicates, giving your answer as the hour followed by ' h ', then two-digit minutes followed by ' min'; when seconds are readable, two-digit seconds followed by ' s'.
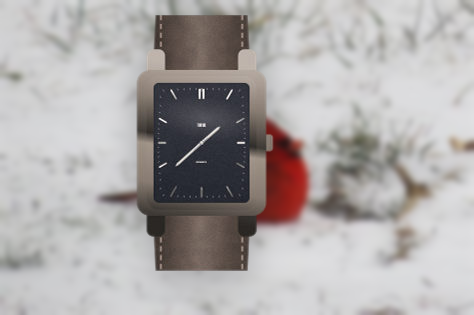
1 h 38 min
